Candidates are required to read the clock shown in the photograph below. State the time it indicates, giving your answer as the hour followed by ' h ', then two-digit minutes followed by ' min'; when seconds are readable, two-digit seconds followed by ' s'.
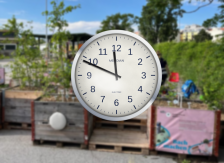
11 h 49 min
